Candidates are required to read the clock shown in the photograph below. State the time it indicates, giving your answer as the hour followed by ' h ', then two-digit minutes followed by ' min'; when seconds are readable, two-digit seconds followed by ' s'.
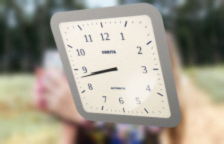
8 h 43 min
